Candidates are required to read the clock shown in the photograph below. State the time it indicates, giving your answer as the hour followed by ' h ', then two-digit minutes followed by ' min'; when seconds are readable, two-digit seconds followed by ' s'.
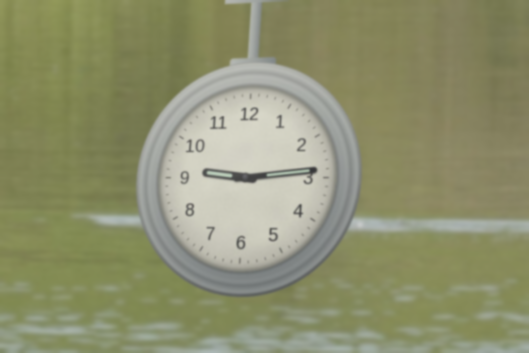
9 h 14 min
